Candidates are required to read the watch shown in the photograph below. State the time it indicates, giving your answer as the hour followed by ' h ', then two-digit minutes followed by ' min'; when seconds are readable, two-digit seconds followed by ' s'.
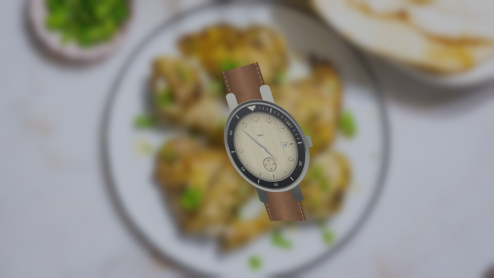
4 h 53 min
